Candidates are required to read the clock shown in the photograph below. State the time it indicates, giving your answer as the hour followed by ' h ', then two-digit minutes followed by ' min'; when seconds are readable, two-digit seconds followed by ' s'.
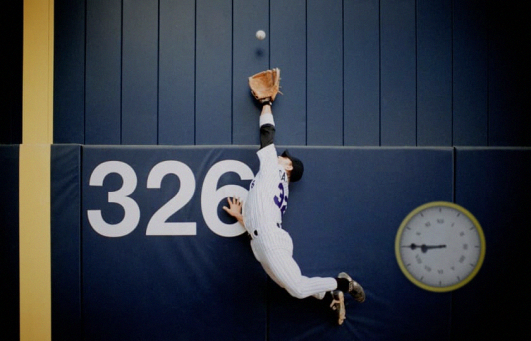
8 h 45 min
